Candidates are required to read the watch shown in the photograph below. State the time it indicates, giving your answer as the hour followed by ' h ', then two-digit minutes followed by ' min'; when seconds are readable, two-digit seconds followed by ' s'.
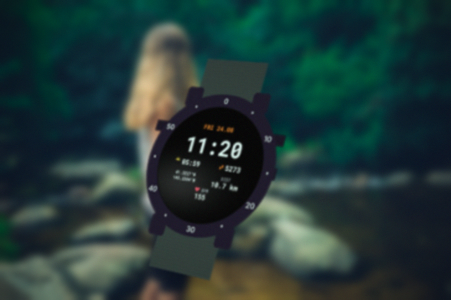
11 h 20 min
